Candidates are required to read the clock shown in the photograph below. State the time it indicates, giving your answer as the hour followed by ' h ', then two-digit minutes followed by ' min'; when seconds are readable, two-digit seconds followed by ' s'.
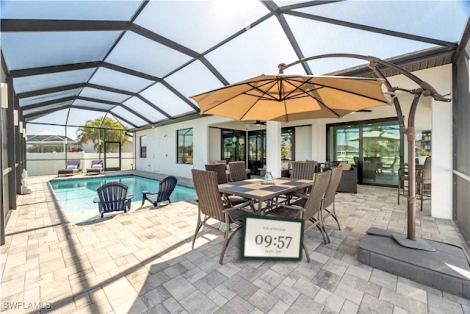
9 h 57 min
